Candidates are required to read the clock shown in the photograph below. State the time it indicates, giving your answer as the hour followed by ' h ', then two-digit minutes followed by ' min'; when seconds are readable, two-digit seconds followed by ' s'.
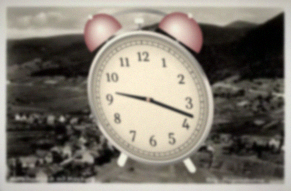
9 h 18 min
